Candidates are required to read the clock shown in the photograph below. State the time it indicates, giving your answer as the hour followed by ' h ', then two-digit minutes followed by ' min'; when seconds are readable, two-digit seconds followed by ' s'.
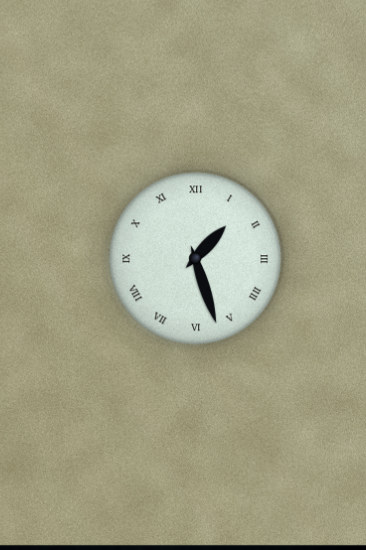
1 h 27 min
